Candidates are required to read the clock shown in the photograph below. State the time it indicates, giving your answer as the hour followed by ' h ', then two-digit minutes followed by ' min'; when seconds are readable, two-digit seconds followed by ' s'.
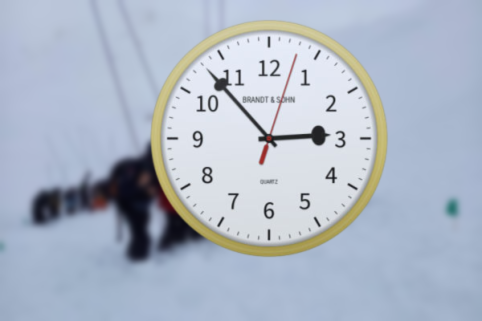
2 h 53 min 03 s
